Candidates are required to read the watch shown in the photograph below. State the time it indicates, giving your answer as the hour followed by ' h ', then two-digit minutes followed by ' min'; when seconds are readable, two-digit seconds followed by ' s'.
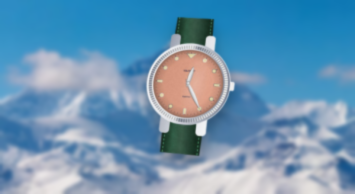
12 h 25 min
